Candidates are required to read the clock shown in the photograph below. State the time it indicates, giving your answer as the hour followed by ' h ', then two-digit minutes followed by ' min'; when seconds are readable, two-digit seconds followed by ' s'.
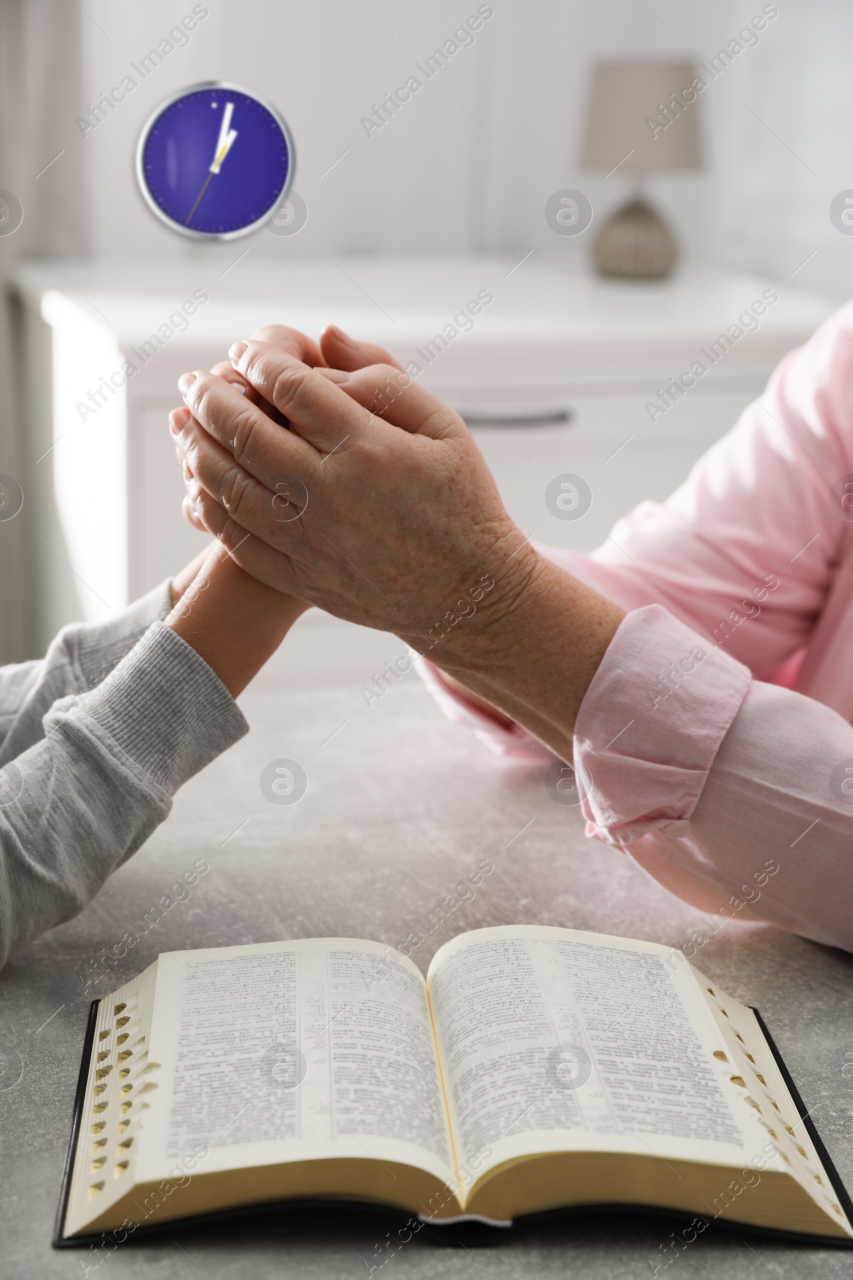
1 h 02 min 35 s
